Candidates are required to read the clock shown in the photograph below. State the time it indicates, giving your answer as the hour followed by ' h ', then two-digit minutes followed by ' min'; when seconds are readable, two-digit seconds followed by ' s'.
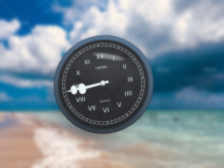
8 h 44 min
